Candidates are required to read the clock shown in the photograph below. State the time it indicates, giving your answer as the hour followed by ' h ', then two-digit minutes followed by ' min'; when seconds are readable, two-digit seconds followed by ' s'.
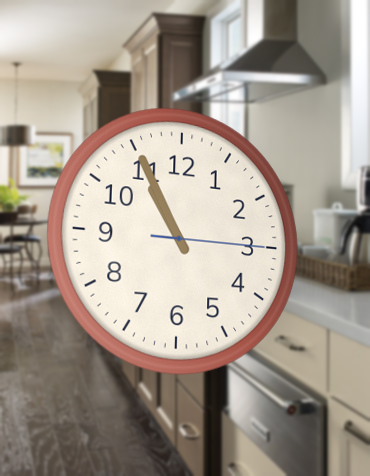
10 h 55 min 15 s
